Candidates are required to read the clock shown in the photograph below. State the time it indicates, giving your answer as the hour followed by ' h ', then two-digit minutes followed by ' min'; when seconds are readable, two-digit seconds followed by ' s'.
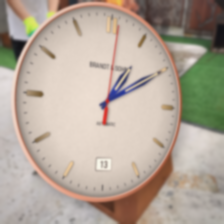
1 h 10 min 01 s
